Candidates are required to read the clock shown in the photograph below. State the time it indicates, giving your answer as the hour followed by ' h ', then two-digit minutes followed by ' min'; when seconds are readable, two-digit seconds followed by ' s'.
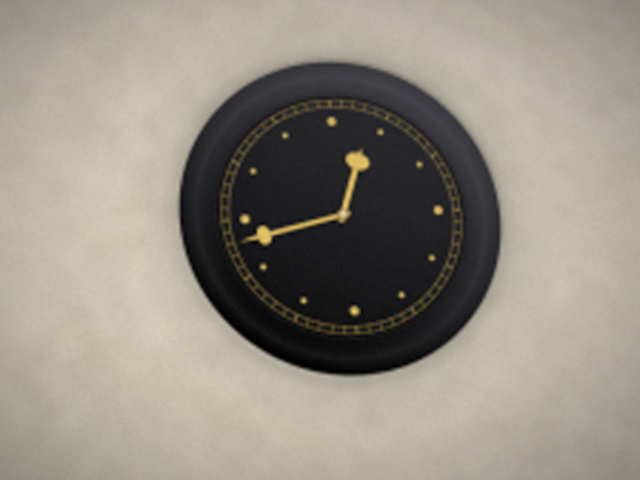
12 h 43 min
